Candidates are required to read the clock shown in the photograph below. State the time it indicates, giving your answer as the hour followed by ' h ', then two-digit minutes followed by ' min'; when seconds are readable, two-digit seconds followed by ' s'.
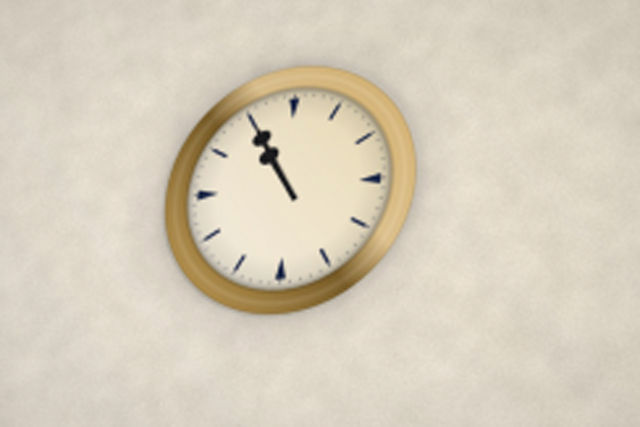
10 h 55 min
